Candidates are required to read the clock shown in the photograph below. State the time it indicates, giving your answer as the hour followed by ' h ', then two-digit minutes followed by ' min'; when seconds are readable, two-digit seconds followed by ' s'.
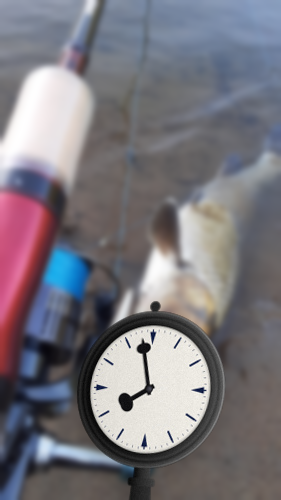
7 h 58 min
